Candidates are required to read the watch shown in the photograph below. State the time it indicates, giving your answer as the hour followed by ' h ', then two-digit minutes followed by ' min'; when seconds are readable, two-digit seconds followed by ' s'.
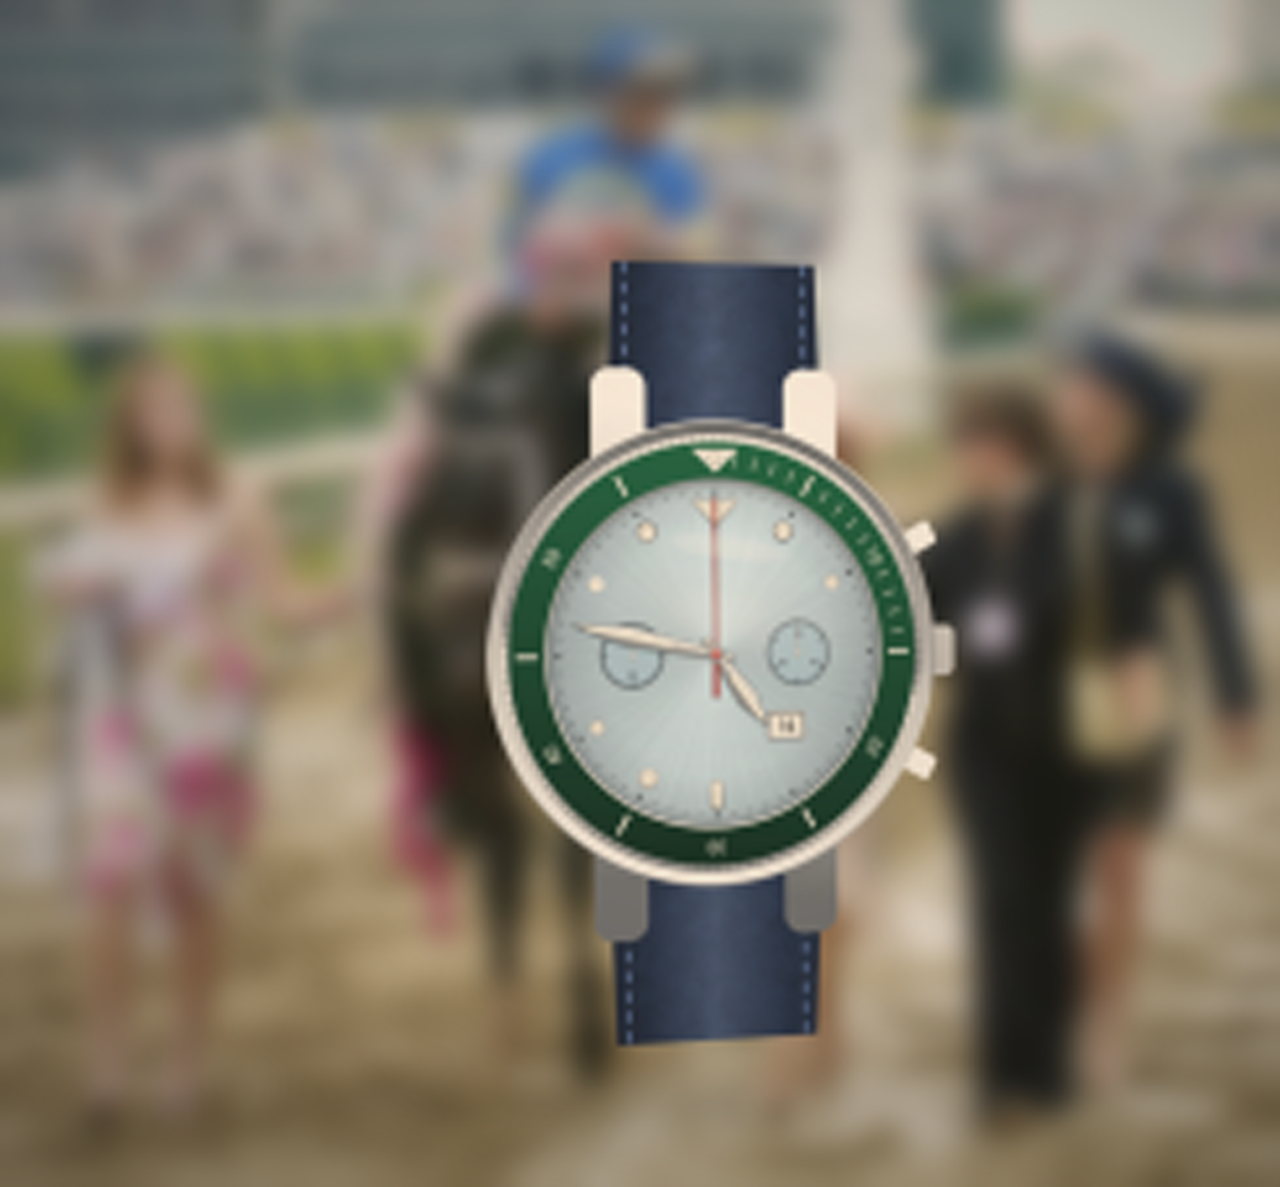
4 h 47 min
